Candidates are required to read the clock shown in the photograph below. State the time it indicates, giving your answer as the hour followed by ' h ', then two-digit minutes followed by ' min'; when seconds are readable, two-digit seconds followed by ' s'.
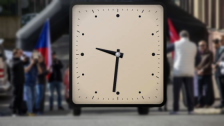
9 h 31 min
